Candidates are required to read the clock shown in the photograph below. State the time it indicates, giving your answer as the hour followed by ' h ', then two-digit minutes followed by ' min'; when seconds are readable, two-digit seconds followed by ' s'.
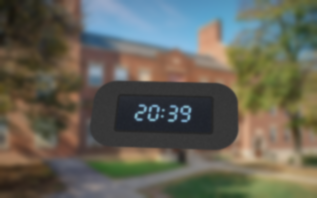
20 h 39 min
